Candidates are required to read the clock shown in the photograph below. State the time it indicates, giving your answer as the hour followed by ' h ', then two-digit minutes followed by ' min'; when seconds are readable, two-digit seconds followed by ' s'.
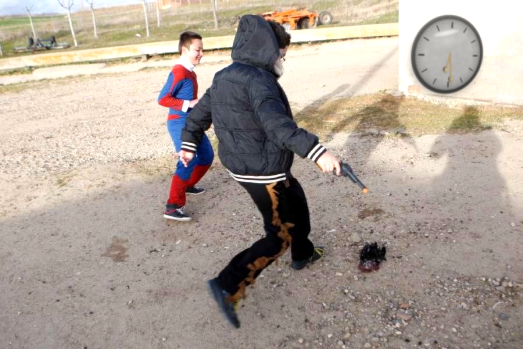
6 h 29 min
